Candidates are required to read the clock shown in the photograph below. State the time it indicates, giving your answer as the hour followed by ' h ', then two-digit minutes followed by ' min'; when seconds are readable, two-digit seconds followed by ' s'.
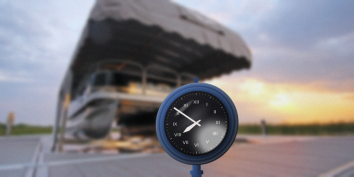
7 h 51 min
